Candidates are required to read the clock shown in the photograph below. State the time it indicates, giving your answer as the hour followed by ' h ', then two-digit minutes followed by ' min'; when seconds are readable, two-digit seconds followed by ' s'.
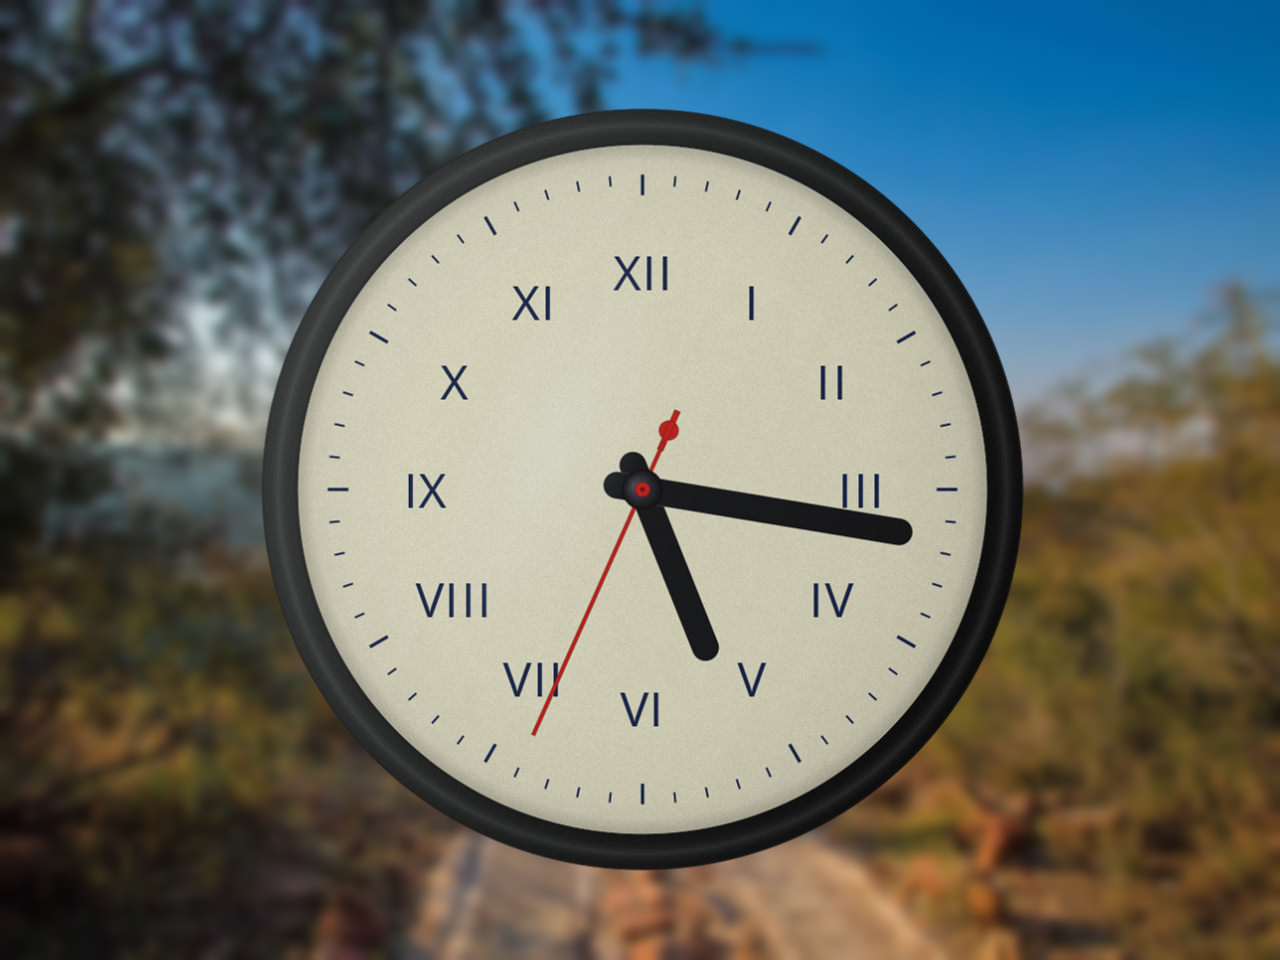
5 h 16 min 34 s
